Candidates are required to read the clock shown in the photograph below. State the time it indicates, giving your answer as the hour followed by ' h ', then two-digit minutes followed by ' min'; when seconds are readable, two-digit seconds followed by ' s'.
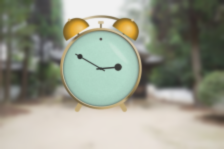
2 h 50 min
